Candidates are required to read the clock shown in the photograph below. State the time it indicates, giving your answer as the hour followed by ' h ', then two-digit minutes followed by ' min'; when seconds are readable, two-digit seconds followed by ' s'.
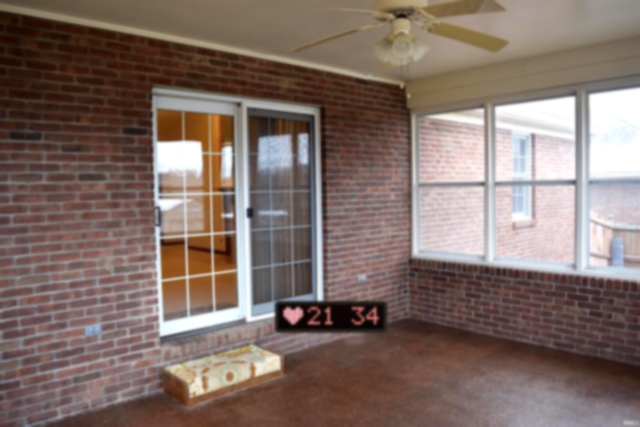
21 h 34 min
